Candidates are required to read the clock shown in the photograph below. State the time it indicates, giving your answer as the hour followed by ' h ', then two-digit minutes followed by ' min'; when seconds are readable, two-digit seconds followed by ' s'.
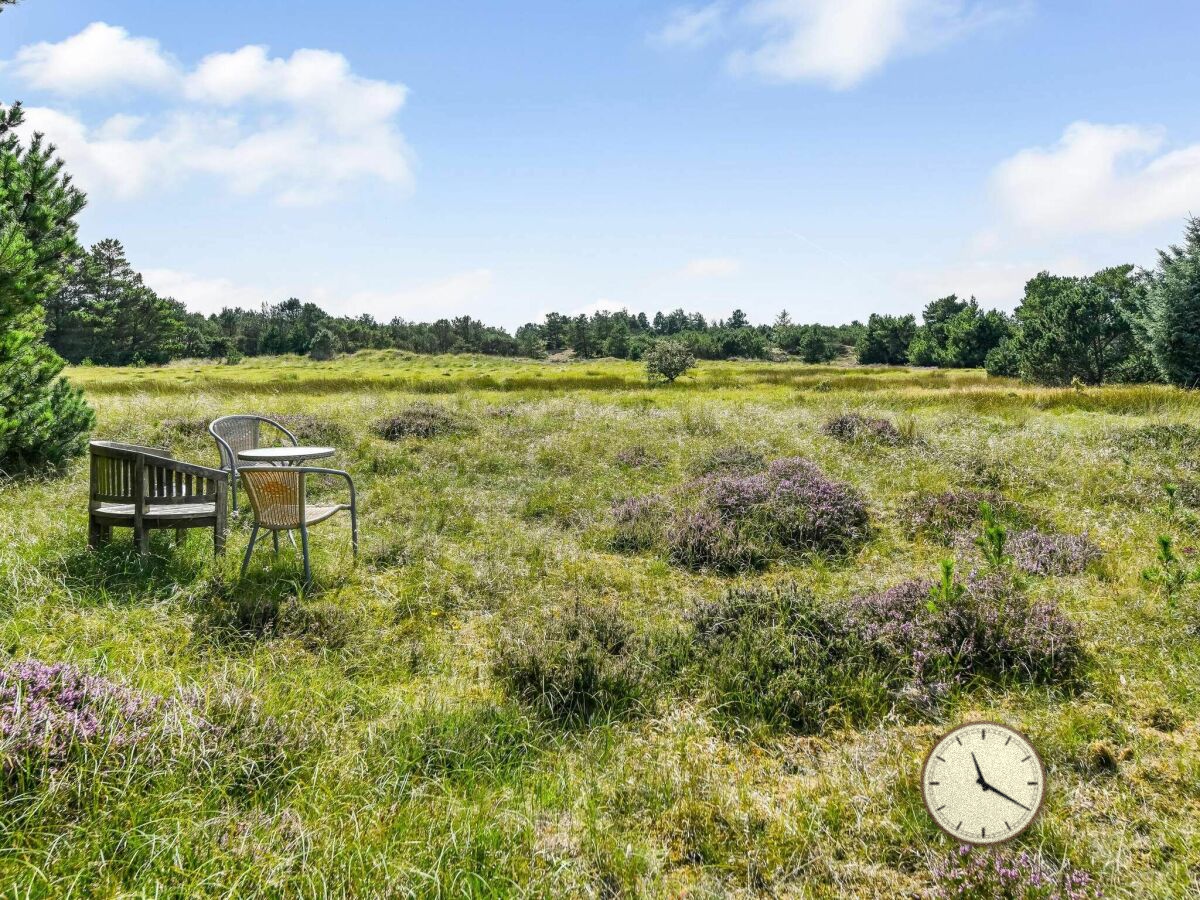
11 h 20 min
